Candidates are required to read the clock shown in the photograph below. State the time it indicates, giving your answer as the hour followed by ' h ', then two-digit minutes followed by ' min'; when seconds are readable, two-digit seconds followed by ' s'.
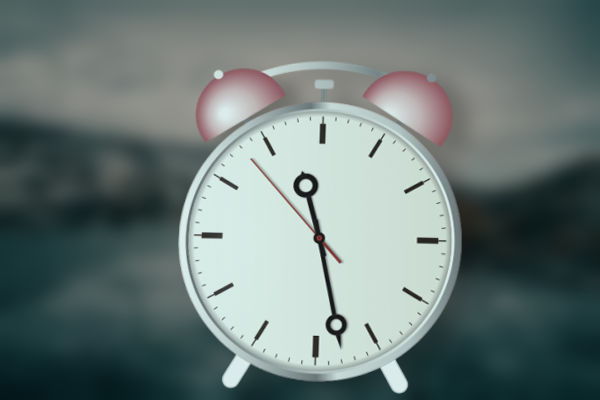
11 h 27 min 53 s
